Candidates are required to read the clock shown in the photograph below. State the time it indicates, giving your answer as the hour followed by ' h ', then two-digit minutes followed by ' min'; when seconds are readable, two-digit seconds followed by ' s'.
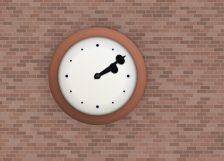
2 h 09 min
